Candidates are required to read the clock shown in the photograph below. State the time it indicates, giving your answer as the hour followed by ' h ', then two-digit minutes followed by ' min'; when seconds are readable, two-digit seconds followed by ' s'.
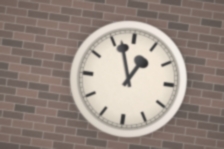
12 h 57 min
